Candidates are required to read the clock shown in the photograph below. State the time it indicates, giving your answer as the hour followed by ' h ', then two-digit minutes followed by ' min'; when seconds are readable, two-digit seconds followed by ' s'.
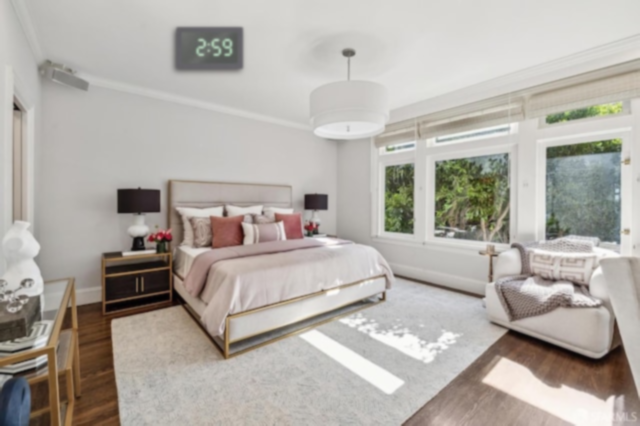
2 h 59 min
